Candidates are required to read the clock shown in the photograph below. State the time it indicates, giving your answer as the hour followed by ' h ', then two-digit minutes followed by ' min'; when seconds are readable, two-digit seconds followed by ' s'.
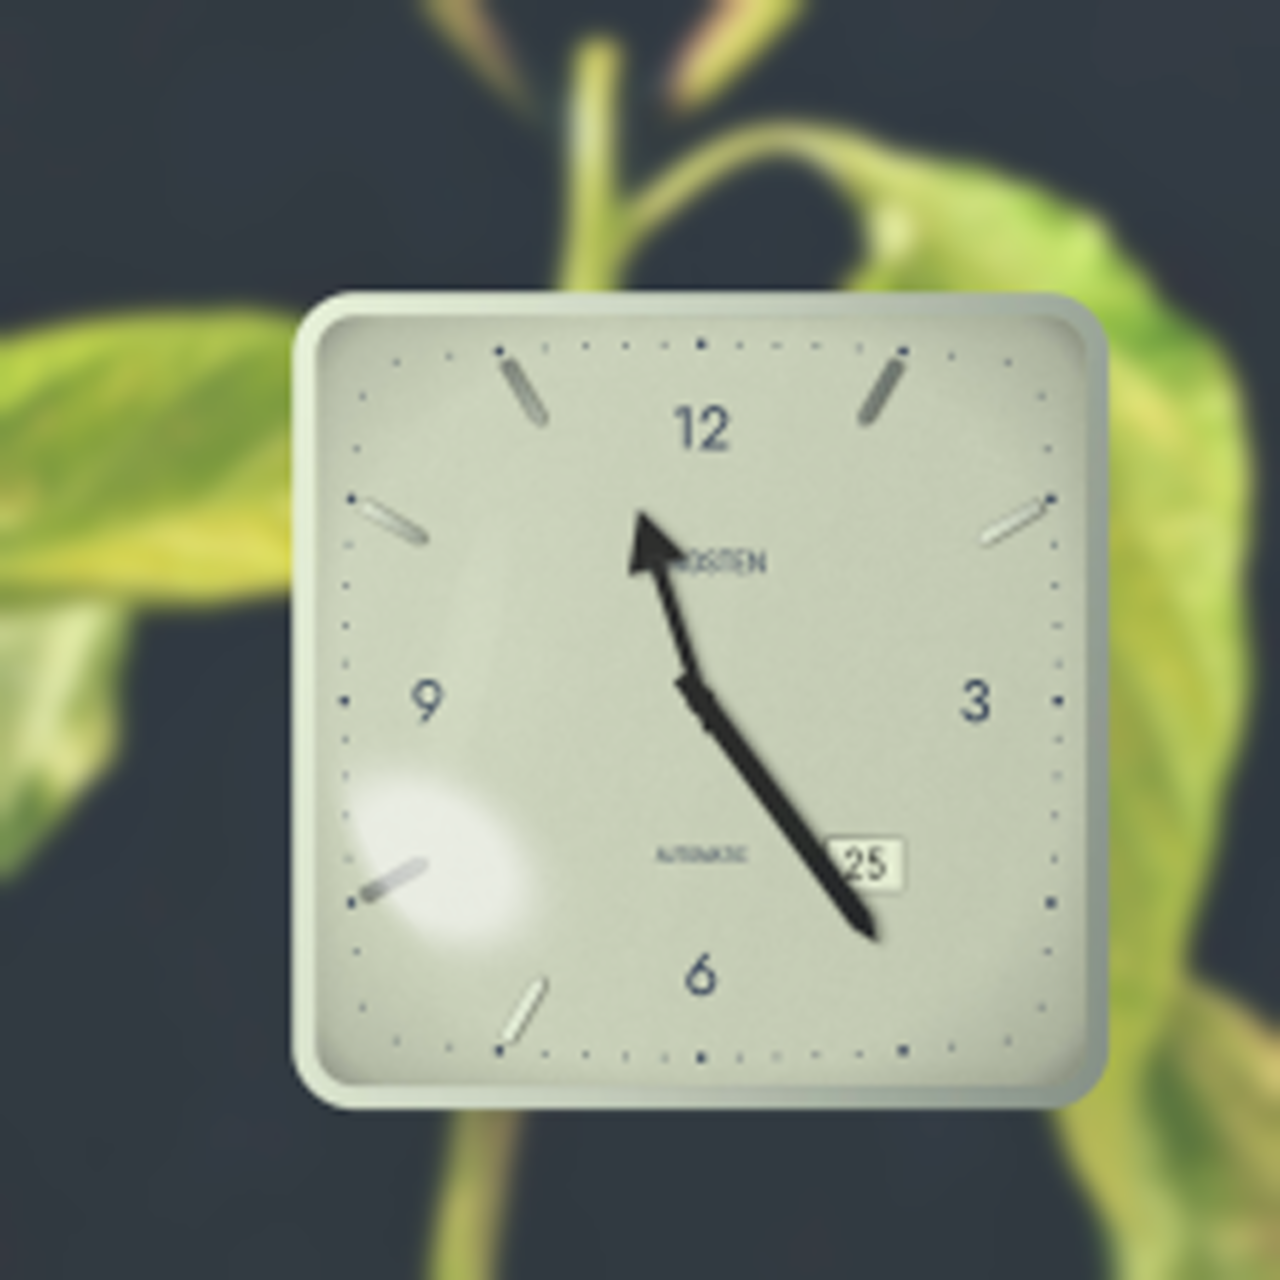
11 h 24 min
